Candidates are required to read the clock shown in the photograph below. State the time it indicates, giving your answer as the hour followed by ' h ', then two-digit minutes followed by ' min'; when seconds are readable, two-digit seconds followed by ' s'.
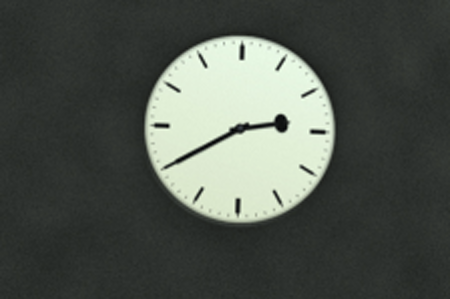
2 h 40 min
